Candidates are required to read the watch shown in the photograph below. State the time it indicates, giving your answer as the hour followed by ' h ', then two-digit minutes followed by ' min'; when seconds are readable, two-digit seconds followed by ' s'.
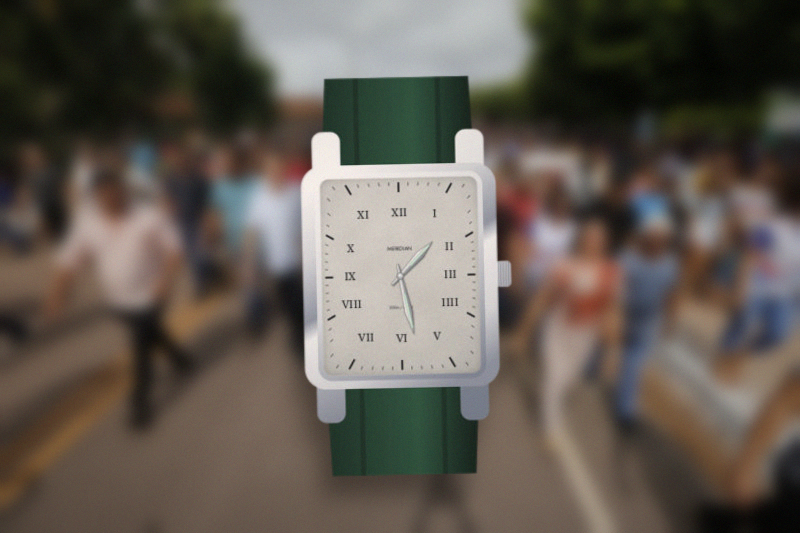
1 h 28 min
